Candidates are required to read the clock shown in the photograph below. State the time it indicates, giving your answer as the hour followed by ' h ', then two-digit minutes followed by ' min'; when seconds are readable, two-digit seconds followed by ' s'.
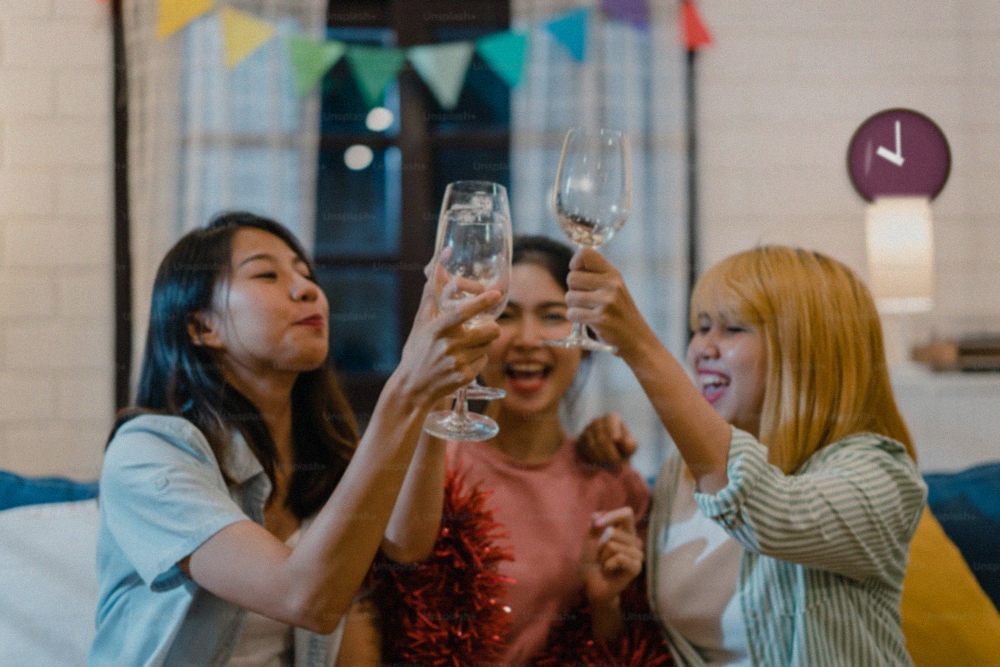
10 h 00 min
